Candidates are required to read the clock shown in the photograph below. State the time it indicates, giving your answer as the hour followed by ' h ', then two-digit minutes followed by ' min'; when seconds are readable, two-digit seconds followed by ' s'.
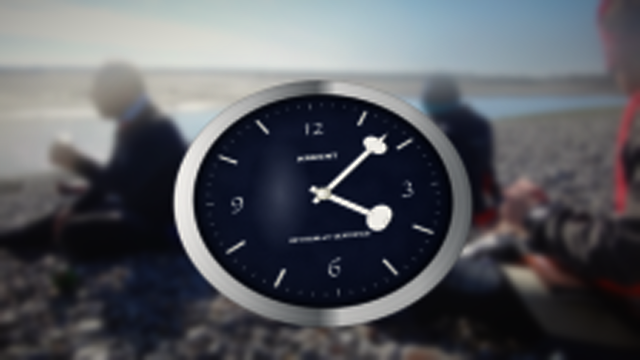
4 h 08 min
